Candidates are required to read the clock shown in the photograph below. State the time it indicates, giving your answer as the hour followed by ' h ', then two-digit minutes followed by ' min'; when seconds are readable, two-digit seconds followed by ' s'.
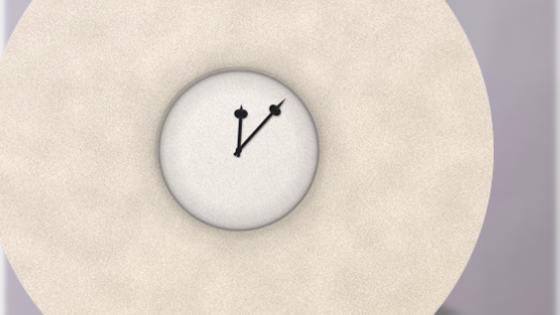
12 h 07 min
